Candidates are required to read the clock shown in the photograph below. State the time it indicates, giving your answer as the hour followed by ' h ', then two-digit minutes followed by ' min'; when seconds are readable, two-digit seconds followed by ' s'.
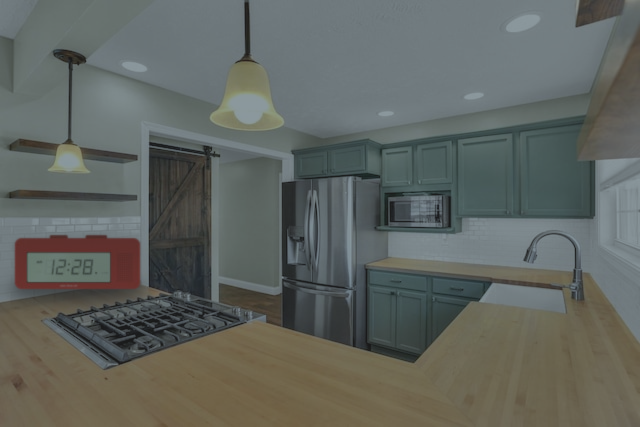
12 h 28 min
